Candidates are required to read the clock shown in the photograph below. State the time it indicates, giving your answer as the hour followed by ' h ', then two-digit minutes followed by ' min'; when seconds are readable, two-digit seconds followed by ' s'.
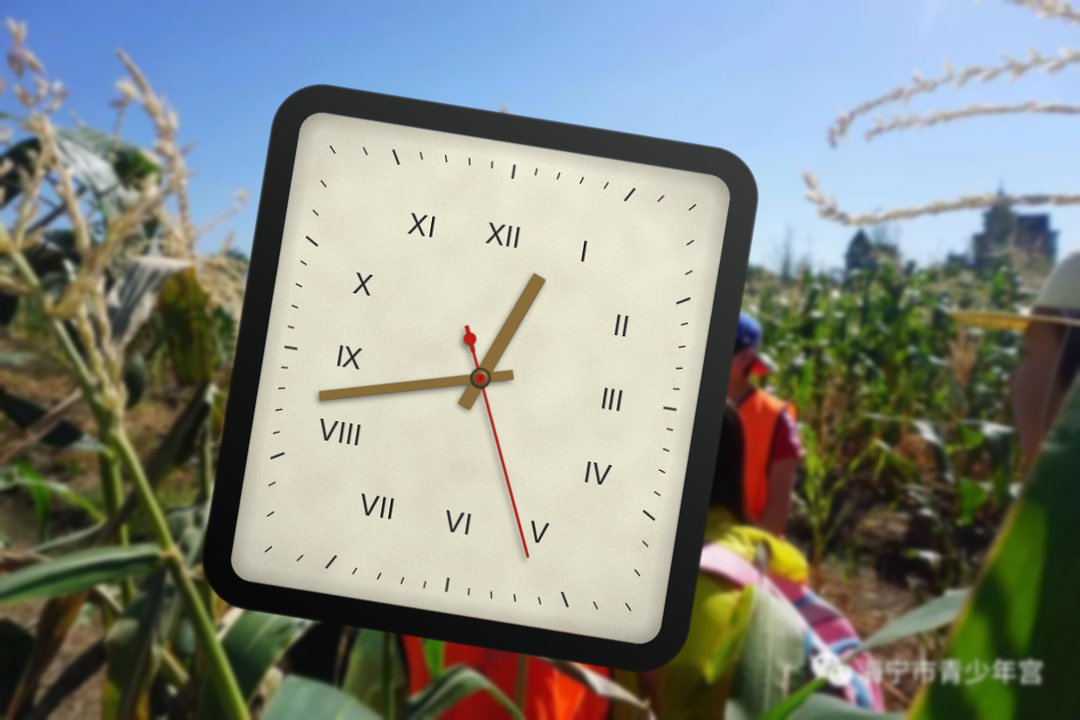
12 h 42 min 26 s
